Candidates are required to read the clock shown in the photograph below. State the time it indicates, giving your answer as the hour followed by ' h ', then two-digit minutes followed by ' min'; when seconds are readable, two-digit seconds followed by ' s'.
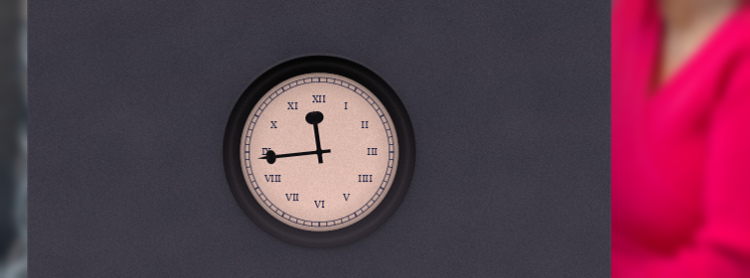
11 h 44 min
